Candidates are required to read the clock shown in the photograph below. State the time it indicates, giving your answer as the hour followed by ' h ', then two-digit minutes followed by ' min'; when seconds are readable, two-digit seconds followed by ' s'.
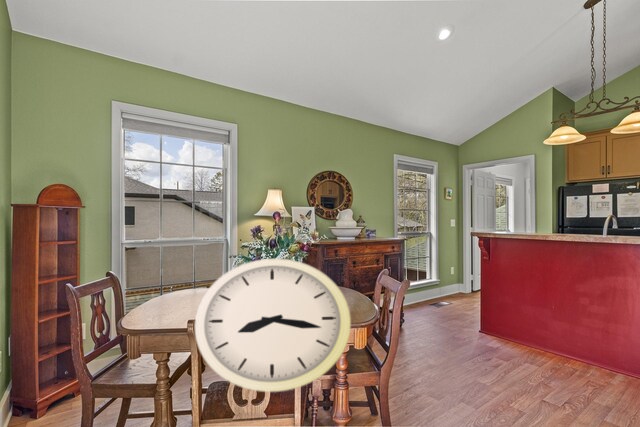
8 h 17 min
